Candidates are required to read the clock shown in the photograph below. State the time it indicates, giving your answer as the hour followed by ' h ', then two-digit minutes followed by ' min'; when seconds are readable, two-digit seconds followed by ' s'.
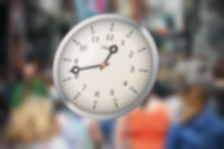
12 h 42 min
